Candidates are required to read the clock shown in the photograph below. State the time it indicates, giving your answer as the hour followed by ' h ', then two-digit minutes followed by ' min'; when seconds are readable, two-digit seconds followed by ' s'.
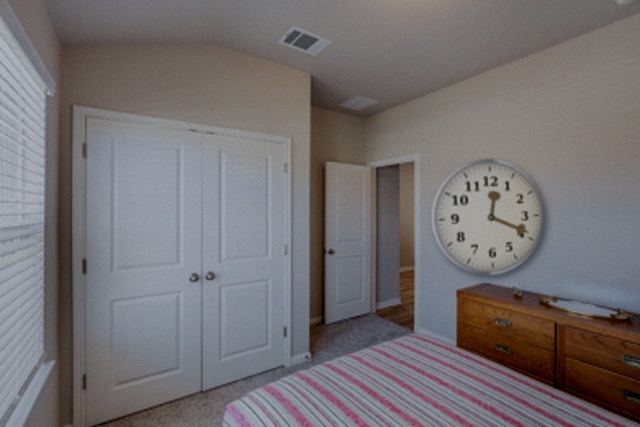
12 h 19 min
